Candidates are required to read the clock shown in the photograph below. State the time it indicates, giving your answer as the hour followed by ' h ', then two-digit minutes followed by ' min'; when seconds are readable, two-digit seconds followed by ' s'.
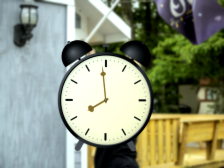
7 h 59 min
